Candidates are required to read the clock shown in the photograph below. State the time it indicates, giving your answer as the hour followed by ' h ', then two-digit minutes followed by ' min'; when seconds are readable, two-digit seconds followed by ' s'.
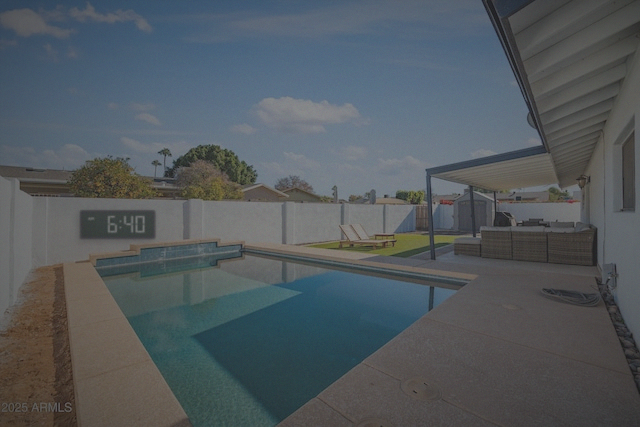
6 h 40 min
